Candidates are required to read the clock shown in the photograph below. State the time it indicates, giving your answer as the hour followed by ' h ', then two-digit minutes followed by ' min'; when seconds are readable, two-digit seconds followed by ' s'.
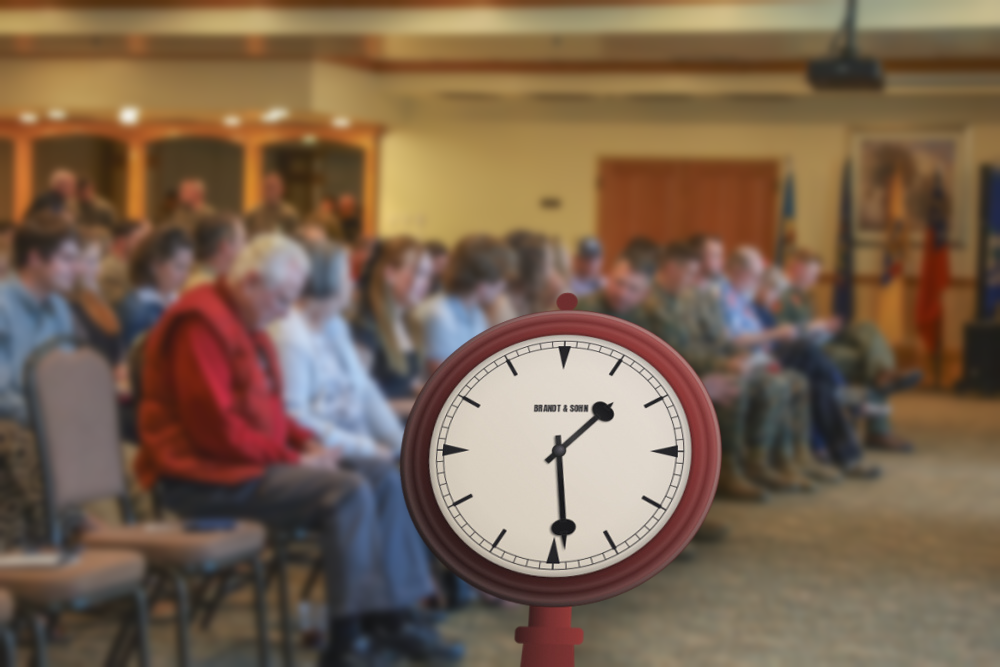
1 h 29 min
